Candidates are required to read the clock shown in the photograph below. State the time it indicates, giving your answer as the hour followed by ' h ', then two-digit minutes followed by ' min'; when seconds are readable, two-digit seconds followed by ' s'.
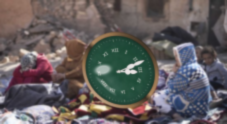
3 h 12 min
